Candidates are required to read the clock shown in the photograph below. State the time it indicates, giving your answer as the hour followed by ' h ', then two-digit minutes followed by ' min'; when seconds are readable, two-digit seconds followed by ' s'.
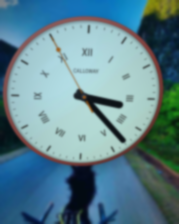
3 h 22 min 55 s
